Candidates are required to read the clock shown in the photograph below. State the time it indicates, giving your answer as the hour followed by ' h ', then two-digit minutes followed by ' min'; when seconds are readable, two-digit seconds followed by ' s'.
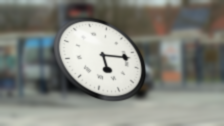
6 h 17 min
